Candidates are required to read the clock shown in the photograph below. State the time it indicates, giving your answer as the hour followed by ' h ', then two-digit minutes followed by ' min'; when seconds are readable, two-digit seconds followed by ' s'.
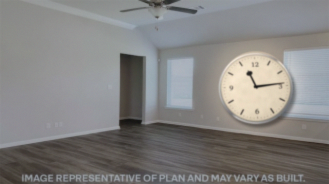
11 h 14 min
